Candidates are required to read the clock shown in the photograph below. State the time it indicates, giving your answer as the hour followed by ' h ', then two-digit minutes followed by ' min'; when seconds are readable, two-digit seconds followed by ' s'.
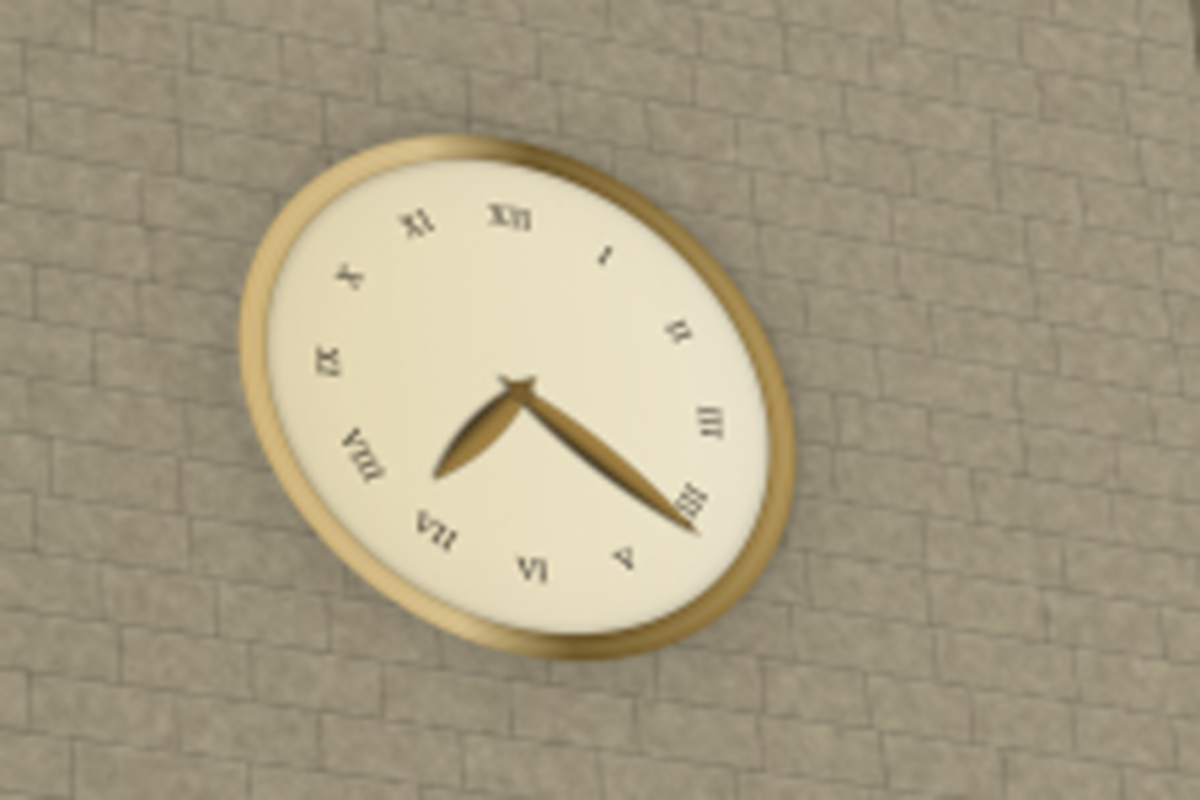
7 h 21 min
